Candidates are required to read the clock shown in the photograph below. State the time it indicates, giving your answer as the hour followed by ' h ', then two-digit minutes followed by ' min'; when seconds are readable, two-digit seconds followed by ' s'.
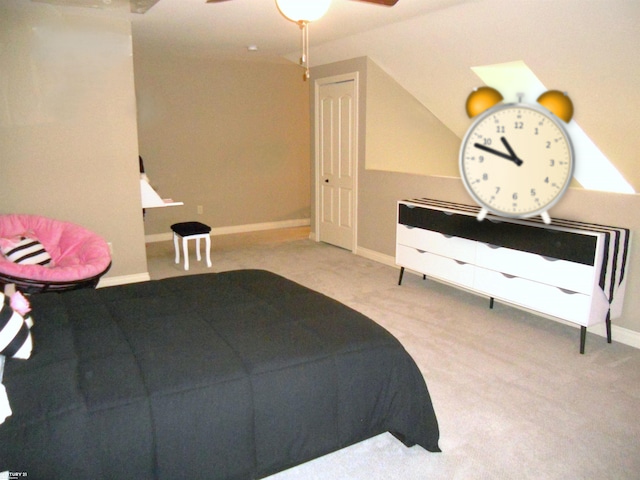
10 h 48 min
